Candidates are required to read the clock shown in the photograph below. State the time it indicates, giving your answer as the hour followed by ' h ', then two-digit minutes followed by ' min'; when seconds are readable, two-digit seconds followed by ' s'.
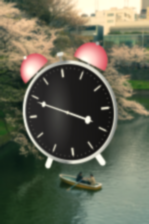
3 h 49 min
